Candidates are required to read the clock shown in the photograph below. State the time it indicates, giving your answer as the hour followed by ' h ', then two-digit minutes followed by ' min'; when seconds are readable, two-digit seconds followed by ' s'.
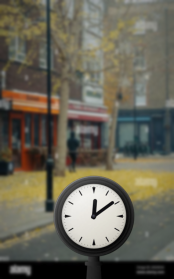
12 h 09 min
